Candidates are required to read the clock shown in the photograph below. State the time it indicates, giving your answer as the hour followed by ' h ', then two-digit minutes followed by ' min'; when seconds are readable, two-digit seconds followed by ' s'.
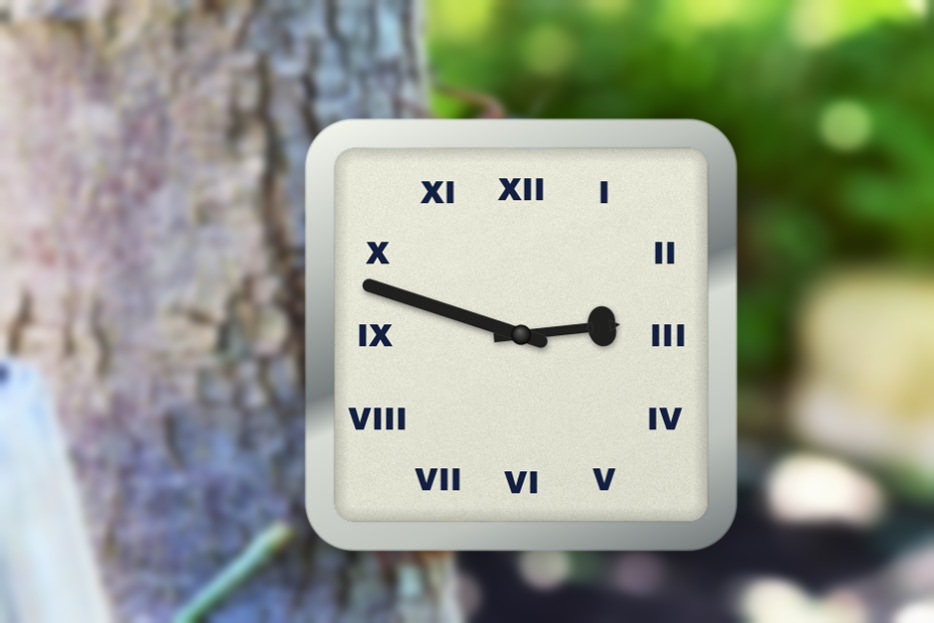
2 h 48 min
